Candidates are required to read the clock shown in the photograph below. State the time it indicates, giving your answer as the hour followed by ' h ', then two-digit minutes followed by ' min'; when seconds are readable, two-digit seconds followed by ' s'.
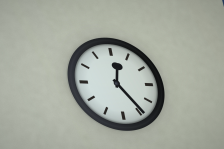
12 h 24 min
